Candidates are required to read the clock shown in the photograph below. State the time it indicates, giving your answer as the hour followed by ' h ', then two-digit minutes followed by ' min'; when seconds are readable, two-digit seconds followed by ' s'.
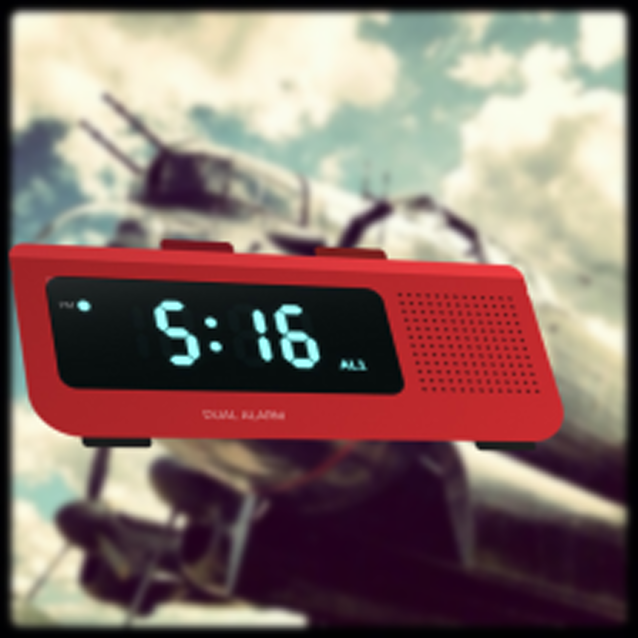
5 h 16 min
